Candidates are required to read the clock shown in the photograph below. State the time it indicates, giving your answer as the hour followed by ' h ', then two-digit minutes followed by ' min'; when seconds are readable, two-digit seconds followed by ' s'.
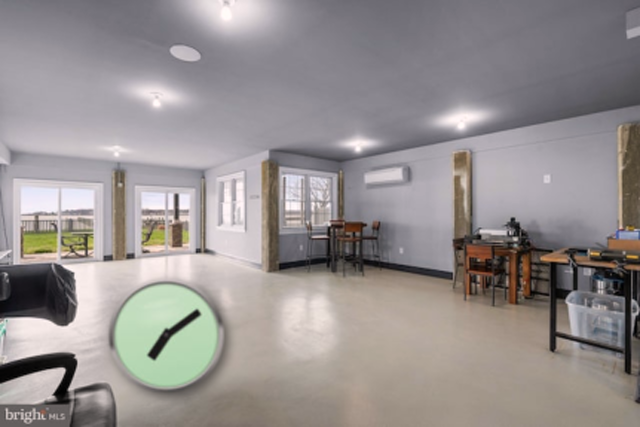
7 h 09 min
